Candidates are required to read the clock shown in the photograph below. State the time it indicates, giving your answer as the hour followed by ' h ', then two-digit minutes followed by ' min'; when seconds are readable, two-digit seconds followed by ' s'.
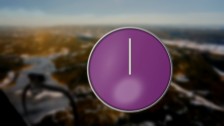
12 h 00 min
